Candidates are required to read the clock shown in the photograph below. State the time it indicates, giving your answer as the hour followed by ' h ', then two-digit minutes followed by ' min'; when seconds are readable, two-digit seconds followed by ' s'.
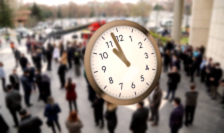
10 h 58 min
